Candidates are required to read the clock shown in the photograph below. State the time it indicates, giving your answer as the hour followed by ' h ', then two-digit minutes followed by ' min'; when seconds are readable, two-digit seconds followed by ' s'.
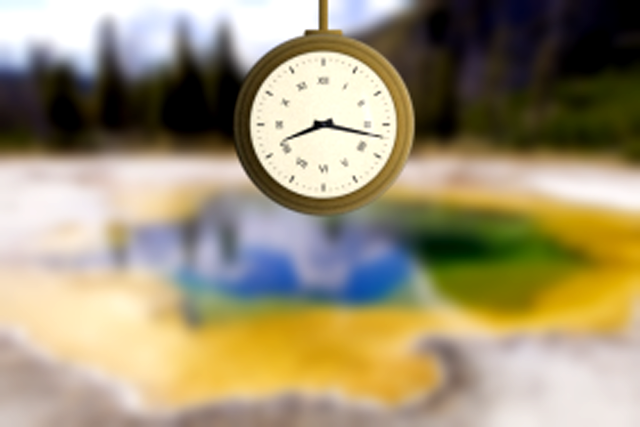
8 h 17 min
